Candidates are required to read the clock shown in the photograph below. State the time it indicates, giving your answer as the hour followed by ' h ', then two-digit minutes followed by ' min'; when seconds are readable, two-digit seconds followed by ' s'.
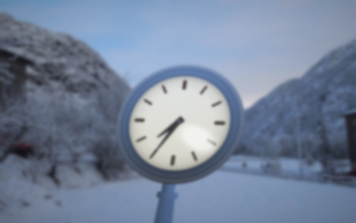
7 h 35 min
